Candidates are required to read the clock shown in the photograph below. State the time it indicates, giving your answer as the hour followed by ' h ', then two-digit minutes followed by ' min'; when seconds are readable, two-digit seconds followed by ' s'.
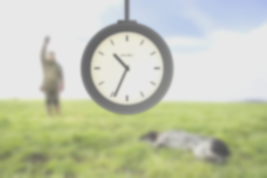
10 h 34 min
